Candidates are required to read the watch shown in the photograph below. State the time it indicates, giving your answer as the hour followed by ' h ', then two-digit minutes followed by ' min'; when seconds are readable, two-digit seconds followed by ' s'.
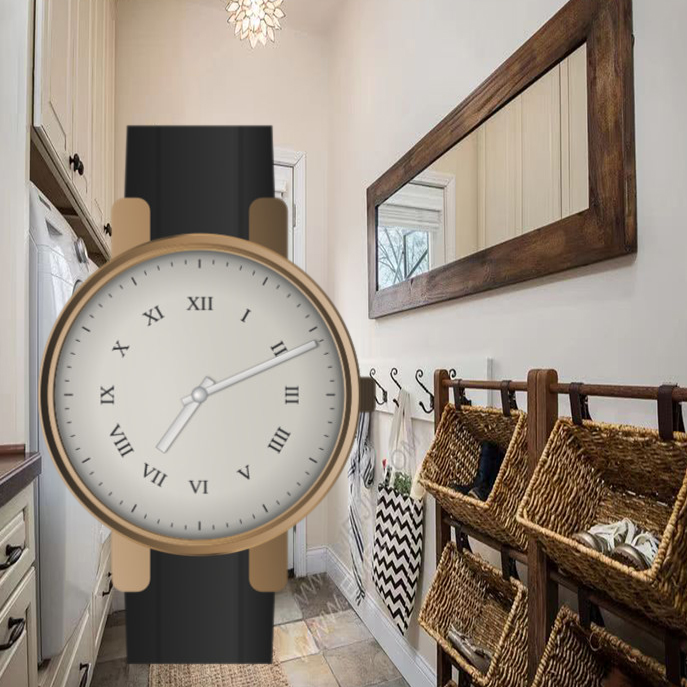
7 h 11 min
